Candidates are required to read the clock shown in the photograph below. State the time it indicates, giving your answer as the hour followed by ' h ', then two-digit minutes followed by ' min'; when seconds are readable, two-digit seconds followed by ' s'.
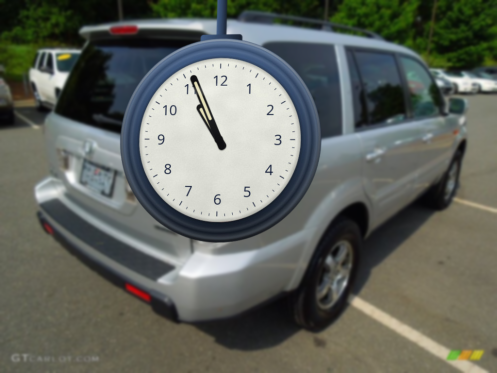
10 h 56 min
